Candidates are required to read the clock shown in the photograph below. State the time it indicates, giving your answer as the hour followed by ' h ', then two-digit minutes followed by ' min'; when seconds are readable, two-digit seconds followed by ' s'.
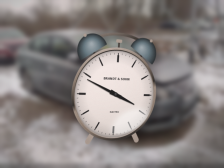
3 h 49 min
